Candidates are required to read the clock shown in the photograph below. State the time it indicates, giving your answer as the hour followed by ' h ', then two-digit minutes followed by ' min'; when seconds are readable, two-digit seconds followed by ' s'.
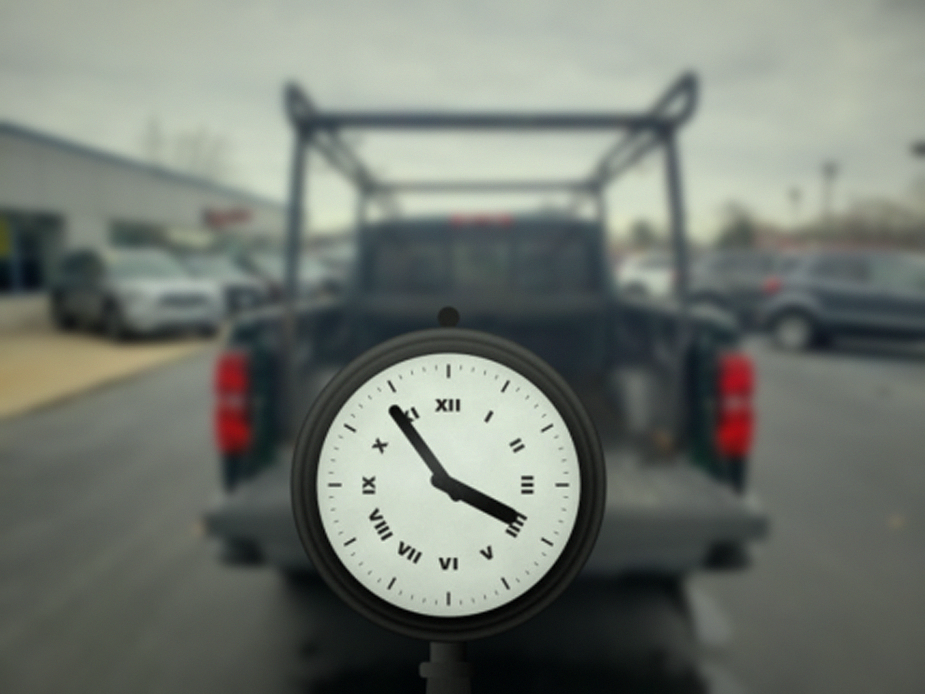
3 h 54 min
